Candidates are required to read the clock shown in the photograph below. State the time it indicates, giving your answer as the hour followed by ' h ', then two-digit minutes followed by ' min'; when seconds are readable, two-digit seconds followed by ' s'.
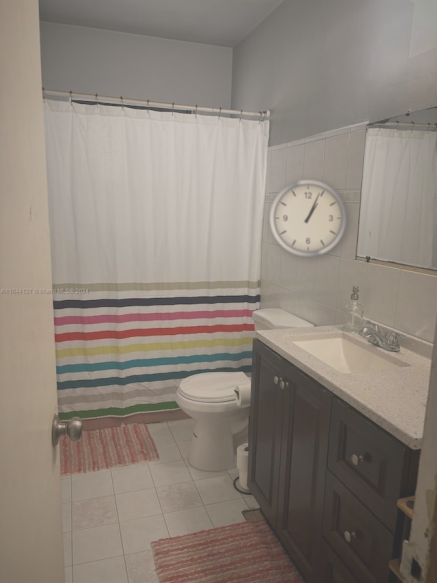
1 h 04 min
